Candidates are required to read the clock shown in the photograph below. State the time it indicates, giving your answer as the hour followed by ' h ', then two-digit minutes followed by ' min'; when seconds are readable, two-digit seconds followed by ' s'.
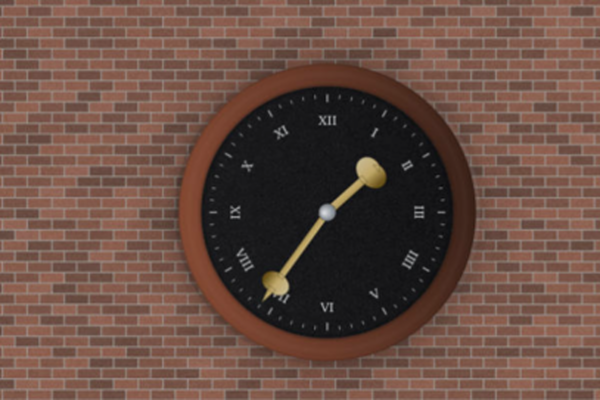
1 h 36 min
